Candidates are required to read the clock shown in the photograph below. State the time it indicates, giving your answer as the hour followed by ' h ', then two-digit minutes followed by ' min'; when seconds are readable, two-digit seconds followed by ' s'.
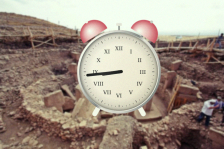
8 h 44 min
